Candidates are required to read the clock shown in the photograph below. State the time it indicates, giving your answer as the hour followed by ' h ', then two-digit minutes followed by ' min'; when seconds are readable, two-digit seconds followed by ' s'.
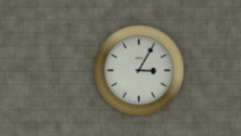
3 h 05 min
